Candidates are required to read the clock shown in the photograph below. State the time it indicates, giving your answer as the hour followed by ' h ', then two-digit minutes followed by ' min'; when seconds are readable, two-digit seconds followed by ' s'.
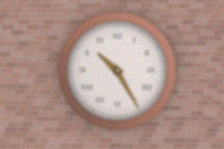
10 h 25 min
